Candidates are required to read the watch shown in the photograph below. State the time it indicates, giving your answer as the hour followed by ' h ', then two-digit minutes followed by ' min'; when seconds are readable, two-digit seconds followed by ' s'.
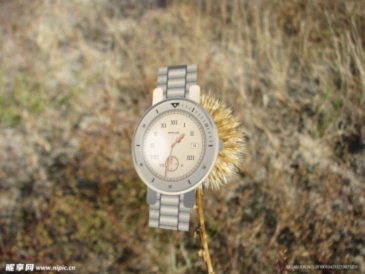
1 h 32 min
